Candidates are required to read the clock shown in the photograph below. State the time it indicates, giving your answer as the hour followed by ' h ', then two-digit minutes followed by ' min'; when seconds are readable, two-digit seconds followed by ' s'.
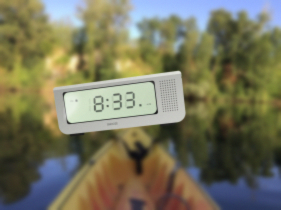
8 h 33 min
